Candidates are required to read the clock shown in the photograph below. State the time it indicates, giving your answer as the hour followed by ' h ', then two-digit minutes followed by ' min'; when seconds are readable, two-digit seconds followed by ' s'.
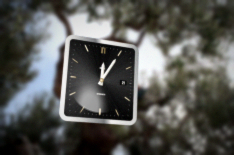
12 h 05 min
